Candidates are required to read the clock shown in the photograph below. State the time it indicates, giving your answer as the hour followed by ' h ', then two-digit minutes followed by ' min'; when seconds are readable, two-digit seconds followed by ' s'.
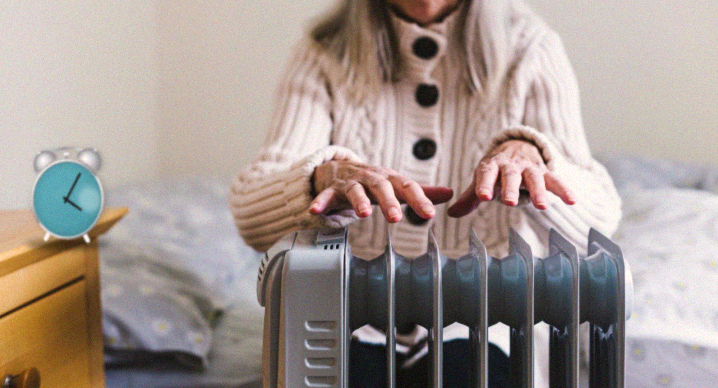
4 h 05 min
